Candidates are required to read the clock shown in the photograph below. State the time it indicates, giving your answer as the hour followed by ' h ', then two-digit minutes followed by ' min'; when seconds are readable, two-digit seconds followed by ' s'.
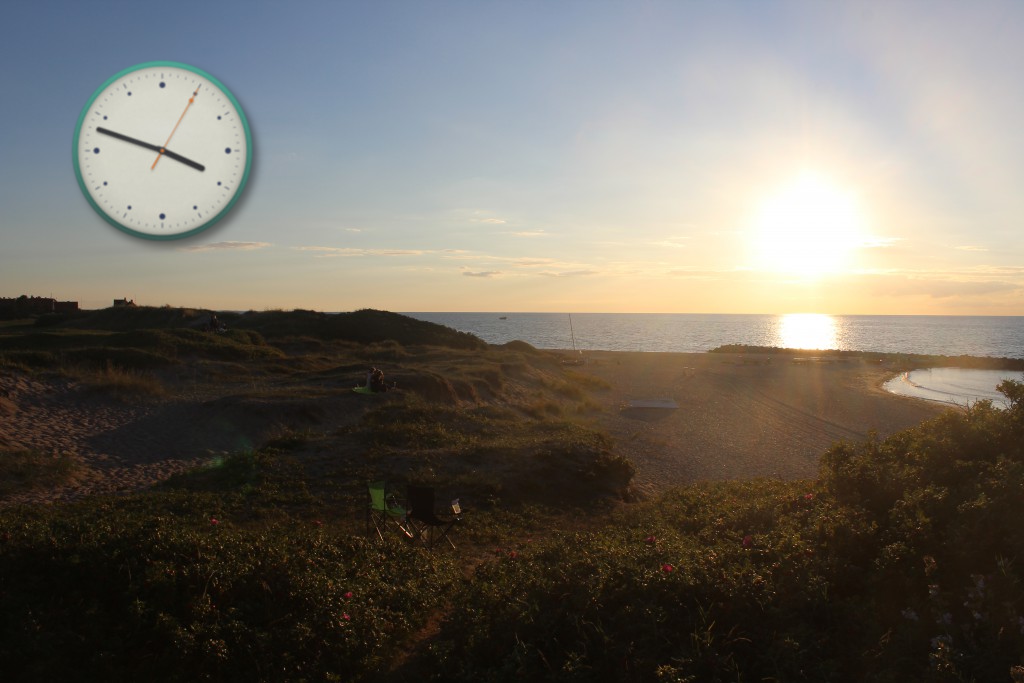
3 h 48 min 05 s
